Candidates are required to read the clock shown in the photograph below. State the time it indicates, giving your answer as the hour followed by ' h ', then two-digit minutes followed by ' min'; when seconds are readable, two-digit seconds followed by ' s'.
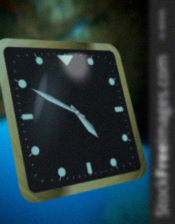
4 h 50 min
